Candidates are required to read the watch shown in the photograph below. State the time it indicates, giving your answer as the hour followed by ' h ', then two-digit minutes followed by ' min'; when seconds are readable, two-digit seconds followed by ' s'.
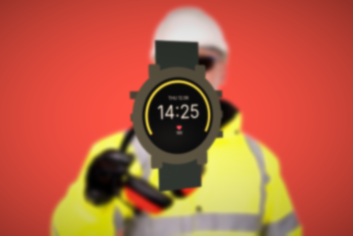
14 h 25 min
